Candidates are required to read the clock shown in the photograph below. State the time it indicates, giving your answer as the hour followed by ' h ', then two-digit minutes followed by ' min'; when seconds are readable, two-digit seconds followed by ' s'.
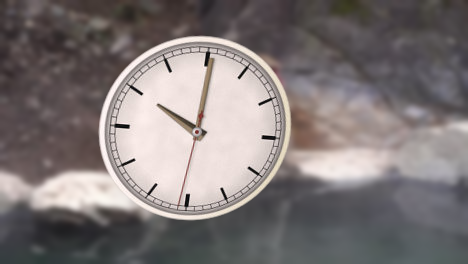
10 h 00 min 31 s
